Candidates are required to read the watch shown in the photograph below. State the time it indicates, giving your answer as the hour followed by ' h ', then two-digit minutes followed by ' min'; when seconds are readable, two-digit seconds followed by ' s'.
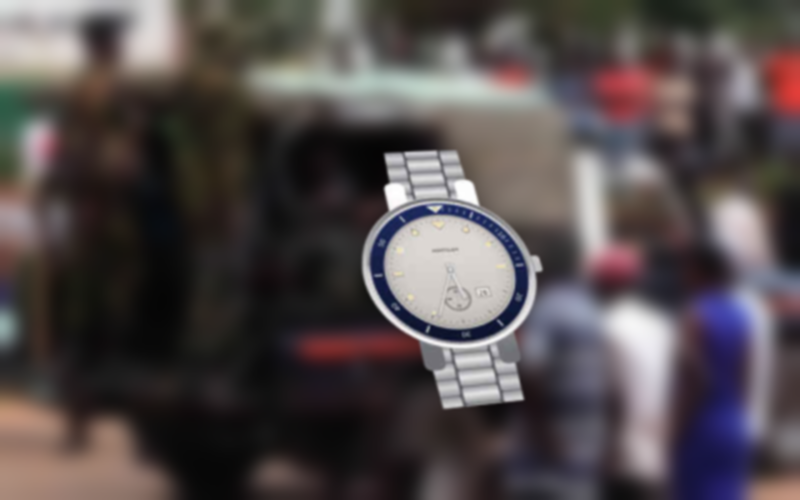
5 h 34 min
